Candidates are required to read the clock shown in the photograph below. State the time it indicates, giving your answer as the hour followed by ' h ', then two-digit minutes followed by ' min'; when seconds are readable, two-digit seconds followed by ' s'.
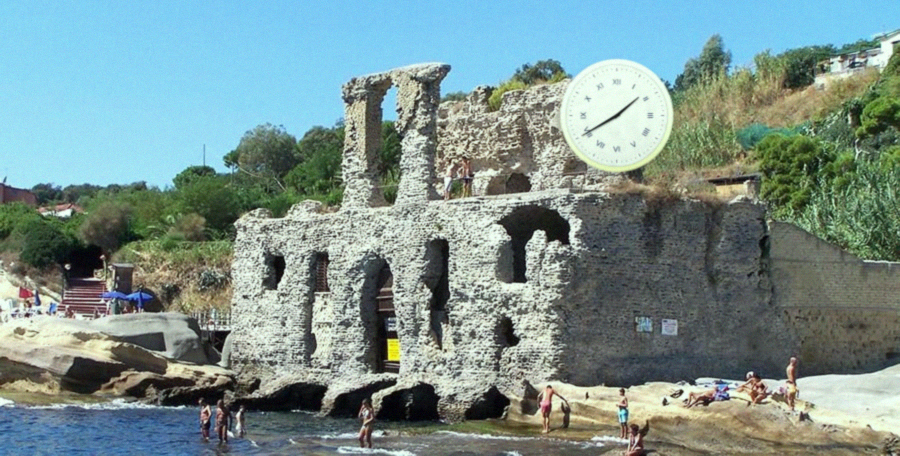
1 h 40 min
